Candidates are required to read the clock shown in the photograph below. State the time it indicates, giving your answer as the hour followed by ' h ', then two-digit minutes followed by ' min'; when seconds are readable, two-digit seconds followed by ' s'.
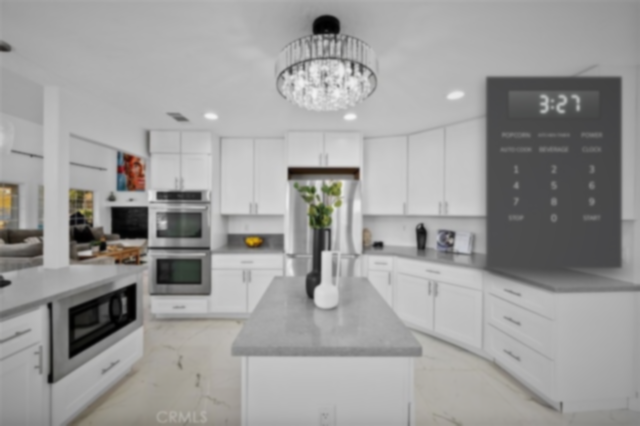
3 h 27 min
